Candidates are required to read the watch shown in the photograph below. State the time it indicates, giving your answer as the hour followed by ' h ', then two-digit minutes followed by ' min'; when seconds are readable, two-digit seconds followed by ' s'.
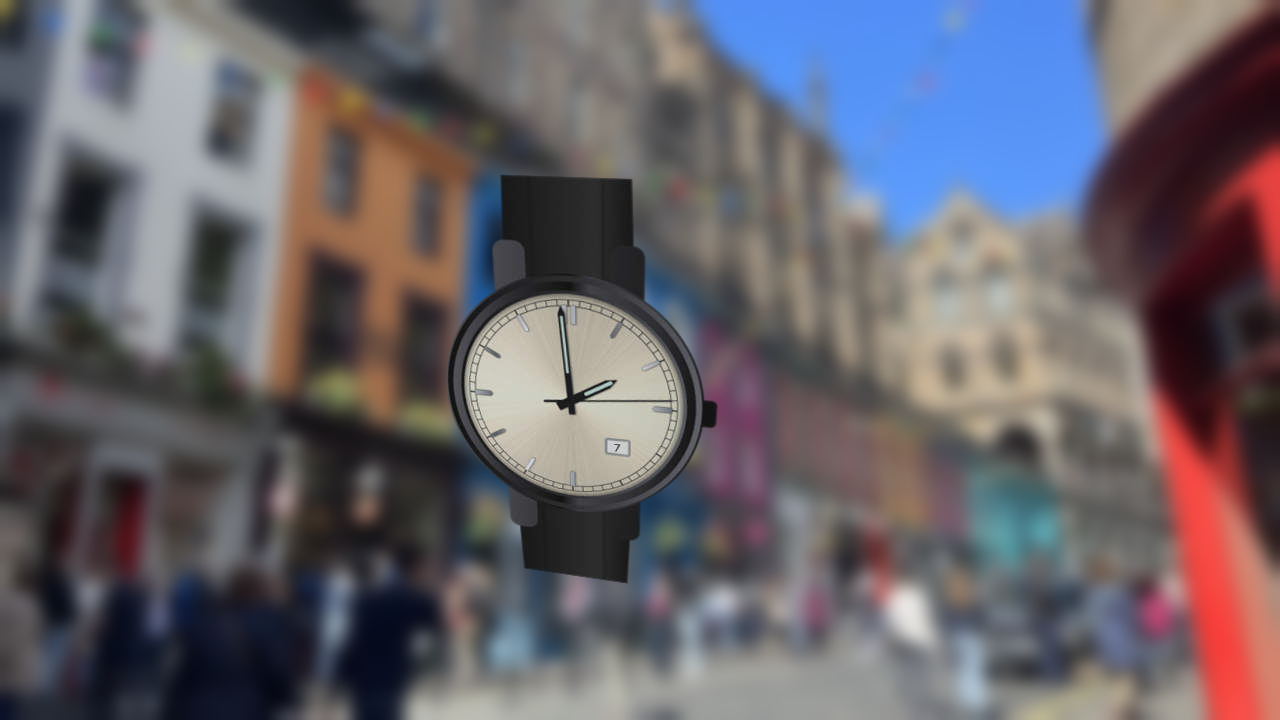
1 h 59 min 14 s
